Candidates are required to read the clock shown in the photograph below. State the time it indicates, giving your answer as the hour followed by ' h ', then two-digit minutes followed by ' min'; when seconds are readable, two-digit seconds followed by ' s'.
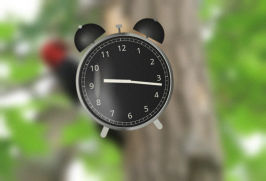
9 h 17 min
